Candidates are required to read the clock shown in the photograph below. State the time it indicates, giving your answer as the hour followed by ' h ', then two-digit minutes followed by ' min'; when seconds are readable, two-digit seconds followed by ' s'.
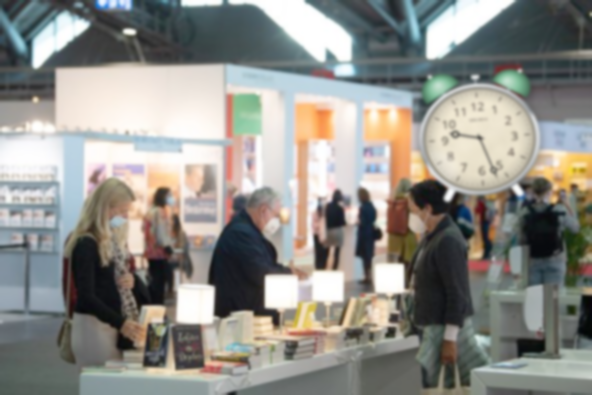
9 h 27 min
